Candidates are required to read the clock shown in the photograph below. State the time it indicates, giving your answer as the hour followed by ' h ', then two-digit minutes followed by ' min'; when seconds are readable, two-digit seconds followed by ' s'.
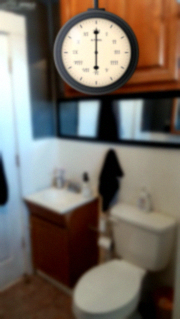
6 h 00 min
